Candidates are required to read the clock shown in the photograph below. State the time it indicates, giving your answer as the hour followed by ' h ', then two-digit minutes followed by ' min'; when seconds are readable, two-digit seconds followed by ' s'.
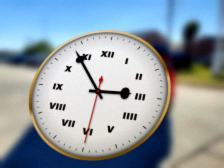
2 h 53 min 30 s
